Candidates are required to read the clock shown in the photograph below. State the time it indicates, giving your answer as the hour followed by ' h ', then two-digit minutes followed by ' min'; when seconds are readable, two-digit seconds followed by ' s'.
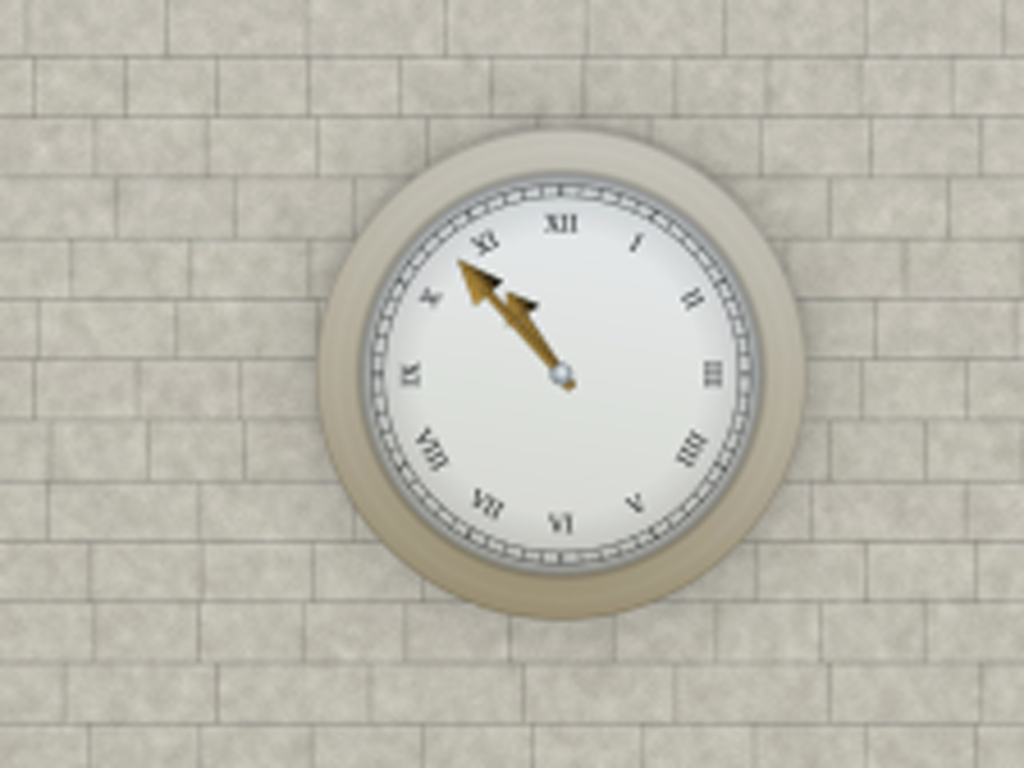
10 h 53 min
